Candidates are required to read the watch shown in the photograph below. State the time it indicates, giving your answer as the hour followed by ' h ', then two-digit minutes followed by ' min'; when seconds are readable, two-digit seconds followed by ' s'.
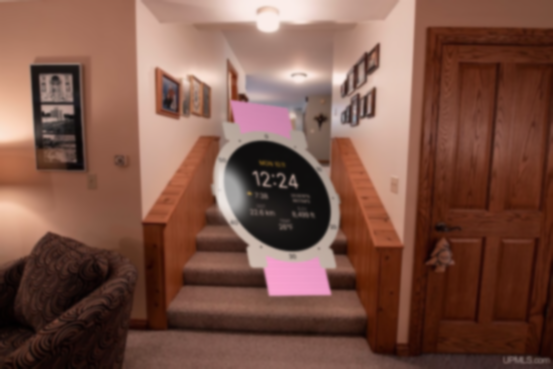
12 h 24 min
